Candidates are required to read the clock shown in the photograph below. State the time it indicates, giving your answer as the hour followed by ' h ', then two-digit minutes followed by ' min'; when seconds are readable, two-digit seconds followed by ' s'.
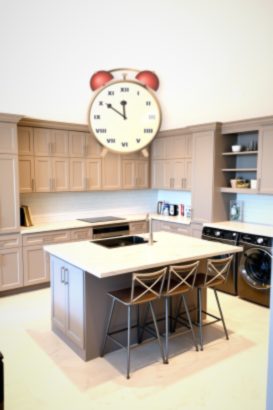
11 h 51 min
